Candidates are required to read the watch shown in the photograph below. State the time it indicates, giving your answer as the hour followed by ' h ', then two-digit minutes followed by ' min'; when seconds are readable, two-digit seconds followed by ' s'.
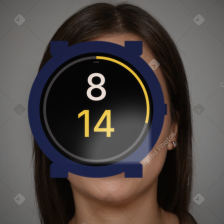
8 h 14 min
